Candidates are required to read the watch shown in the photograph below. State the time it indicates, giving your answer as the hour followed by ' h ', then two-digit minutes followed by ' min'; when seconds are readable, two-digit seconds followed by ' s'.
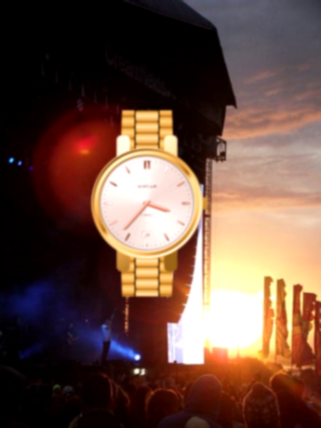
3 h 37 min
